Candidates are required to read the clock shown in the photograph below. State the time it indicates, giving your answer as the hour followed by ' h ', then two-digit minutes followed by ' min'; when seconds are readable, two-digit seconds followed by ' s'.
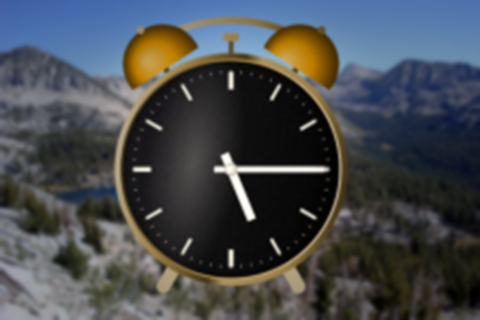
5 h 15 min
